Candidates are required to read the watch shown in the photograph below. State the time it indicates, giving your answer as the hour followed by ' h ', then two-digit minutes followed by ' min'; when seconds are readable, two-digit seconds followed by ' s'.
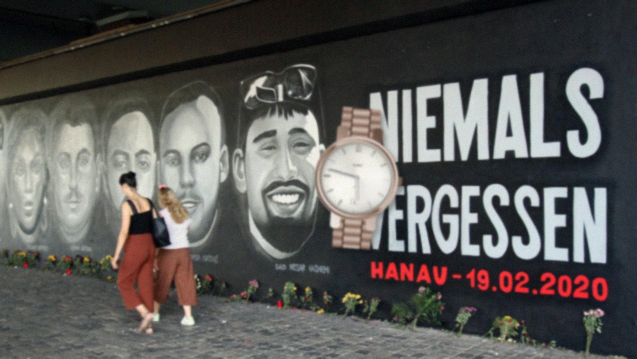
5 h 47 min
